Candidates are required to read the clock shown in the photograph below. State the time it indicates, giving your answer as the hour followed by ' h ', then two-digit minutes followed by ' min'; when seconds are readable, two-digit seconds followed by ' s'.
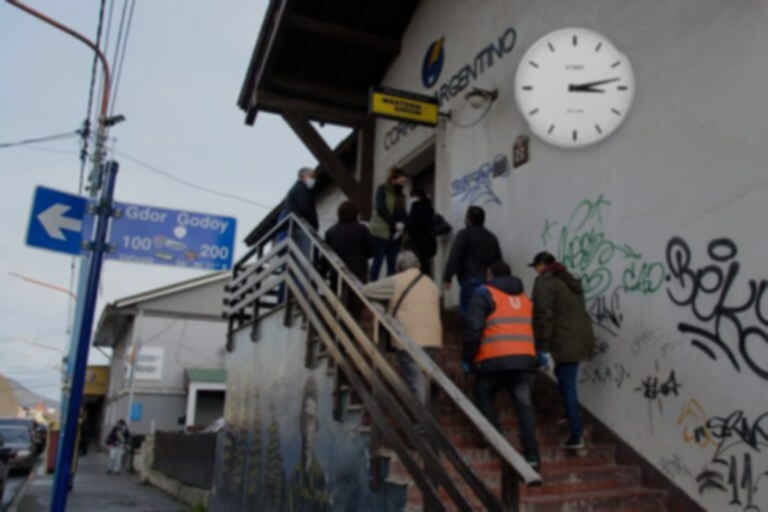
3 h 13 min
